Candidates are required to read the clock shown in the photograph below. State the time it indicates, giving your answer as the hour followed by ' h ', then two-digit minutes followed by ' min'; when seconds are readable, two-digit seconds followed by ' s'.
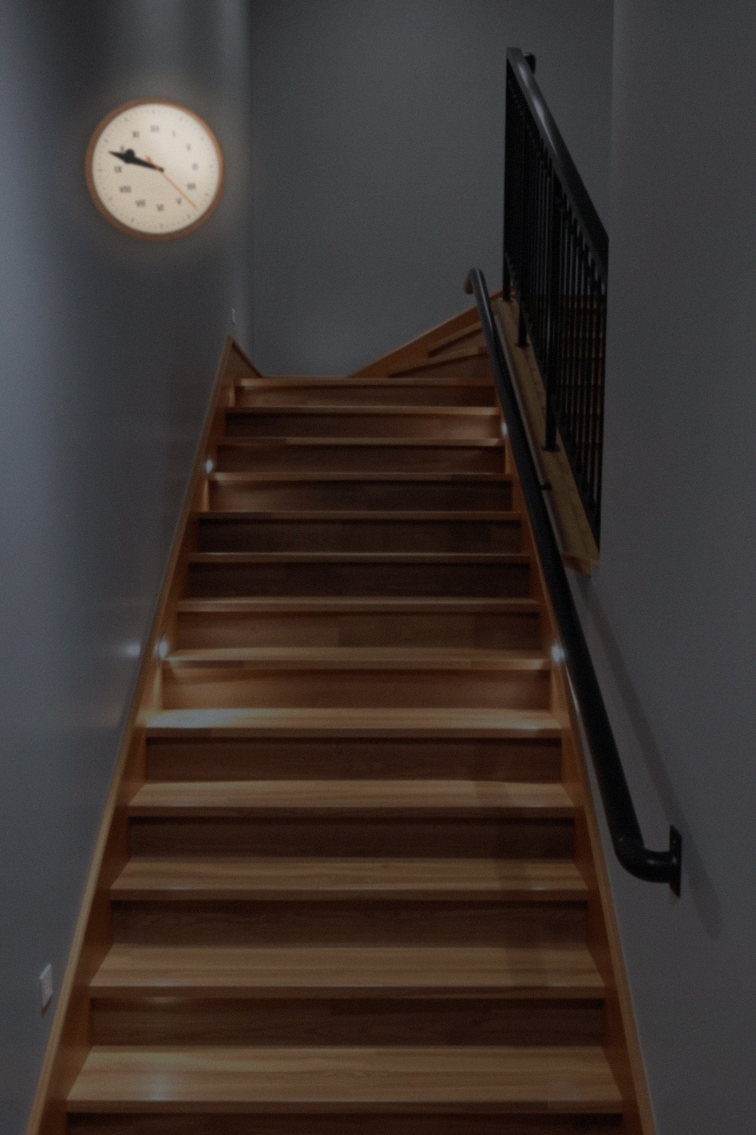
9 h 48 min 23 s
